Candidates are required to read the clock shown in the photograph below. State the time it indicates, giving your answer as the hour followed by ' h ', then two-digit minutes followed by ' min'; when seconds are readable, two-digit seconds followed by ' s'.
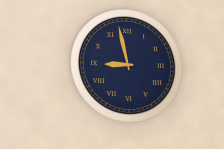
8 h 58 min
